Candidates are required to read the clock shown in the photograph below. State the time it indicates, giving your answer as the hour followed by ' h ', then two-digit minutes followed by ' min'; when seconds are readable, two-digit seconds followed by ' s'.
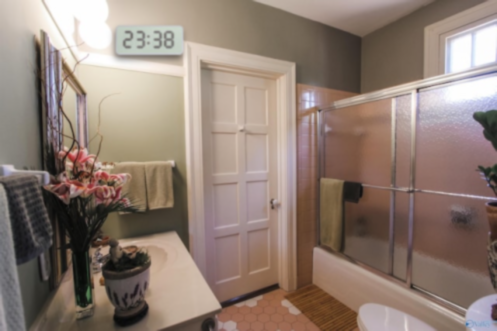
23 h 38 min
